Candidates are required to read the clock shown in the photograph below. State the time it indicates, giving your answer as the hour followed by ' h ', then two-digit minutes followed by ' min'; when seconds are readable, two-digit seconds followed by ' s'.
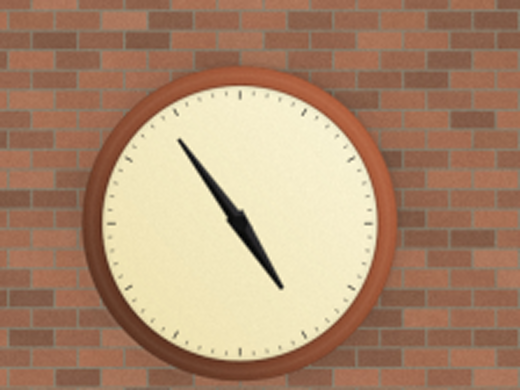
4 h 54 min
